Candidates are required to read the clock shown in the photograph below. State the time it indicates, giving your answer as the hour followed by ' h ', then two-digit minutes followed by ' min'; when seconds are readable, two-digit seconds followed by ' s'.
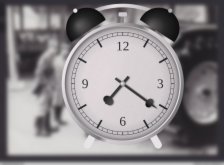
7 h 21 min
